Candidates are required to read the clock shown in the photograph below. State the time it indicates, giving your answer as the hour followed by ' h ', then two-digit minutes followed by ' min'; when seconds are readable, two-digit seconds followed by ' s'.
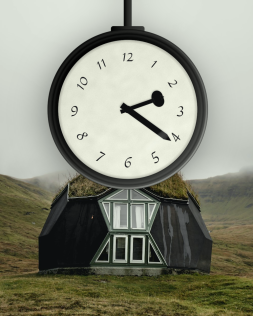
2 h 21 min
